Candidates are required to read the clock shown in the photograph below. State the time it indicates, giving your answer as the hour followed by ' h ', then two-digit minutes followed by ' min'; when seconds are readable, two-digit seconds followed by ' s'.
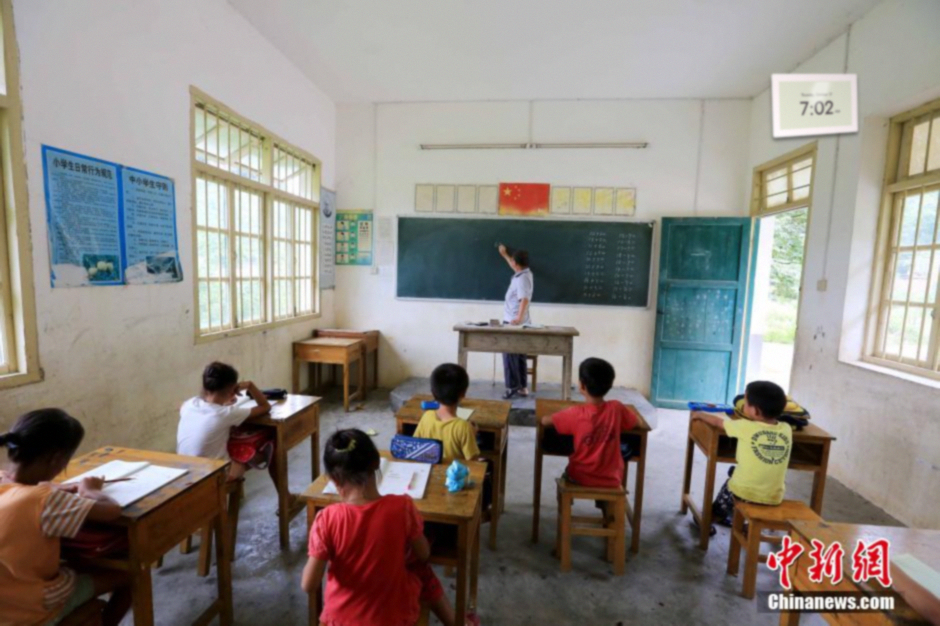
7 h 02 min
